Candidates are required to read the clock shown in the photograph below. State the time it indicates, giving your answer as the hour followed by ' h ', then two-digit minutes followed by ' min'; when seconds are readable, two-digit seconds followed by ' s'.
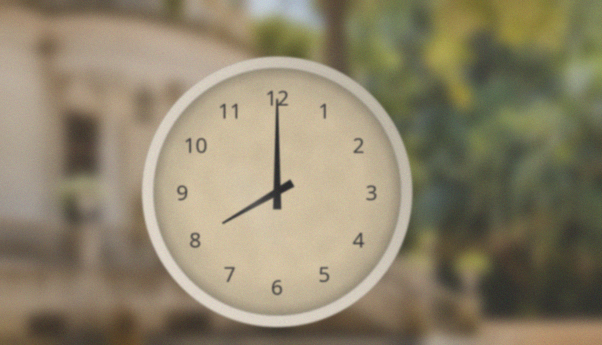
8 h 00 min
